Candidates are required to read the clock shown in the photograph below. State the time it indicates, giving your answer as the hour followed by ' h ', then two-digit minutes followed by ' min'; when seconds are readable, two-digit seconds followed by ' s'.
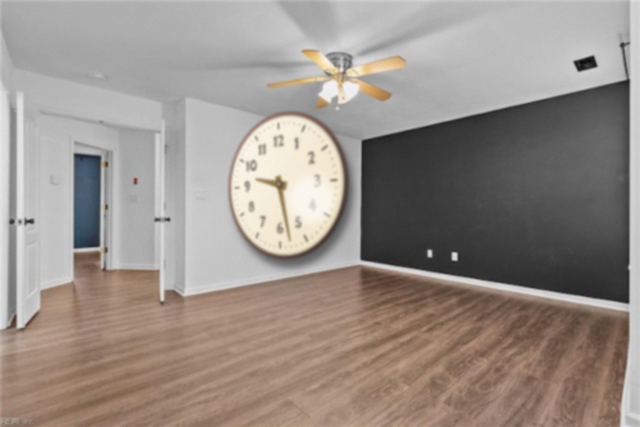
9 h 28 min
